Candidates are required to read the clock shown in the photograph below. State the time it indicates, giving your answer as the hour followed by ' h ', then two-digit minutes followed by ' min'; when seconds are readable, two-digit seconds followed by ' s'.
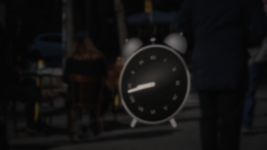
8 h 43 min
